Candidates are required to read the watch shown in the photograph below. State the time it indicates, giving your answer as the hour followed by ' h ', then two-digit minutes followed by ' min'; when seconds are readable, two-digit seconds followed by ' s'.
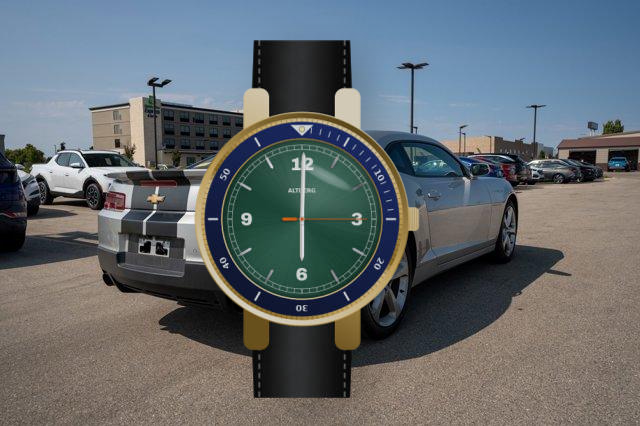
6 h 00 min 15 s
